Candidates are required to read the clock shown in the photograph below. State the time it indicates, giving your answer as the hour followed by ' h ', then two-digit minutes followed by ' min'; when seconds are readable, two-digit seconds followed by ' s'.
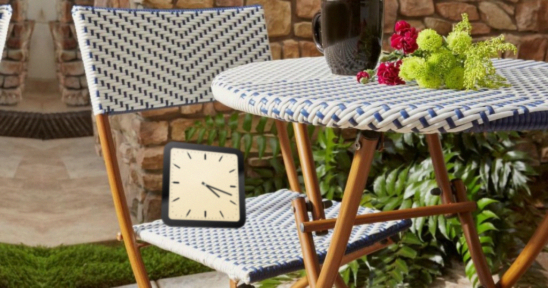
4 h 18 min
